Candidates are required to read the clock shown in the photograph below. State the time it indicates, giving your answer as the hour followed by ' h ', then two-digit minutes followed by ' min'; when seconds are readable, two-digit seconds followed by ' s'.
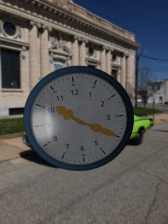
10 h 20 min
